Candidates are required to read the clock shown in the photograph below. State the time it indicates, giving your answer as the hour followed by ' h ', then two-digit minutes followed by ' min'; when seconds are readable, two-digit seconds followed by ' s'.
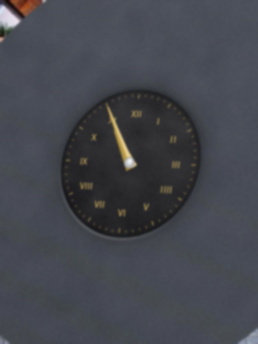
10 h 55 min
